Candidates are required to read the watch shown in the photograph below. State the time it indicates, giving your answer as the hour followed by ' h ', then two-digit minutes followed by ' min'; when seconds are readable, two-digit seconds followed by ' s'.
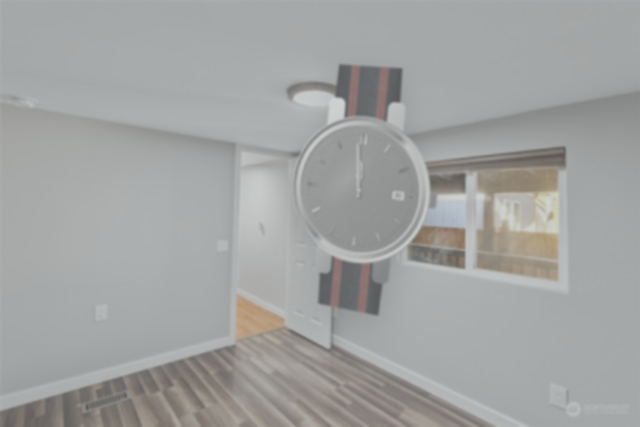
11 h 59 min
